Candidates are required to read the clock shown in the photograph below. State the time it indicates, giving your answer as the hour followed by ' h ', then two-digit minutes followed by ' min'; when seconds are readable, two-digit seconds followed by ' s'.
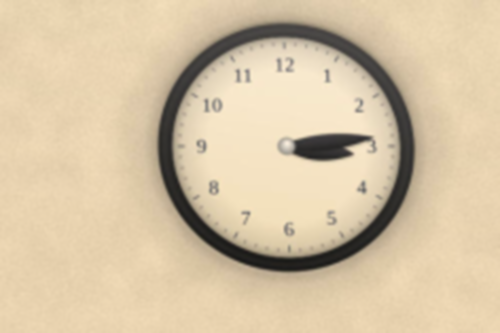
3 h 14 min
